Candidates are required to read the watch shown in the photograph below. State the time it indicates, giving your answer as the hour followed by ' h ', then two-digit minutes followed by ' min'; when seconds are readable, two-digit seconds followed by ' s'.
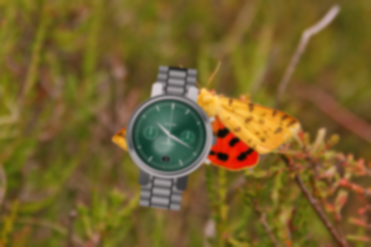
10 h 19 min
